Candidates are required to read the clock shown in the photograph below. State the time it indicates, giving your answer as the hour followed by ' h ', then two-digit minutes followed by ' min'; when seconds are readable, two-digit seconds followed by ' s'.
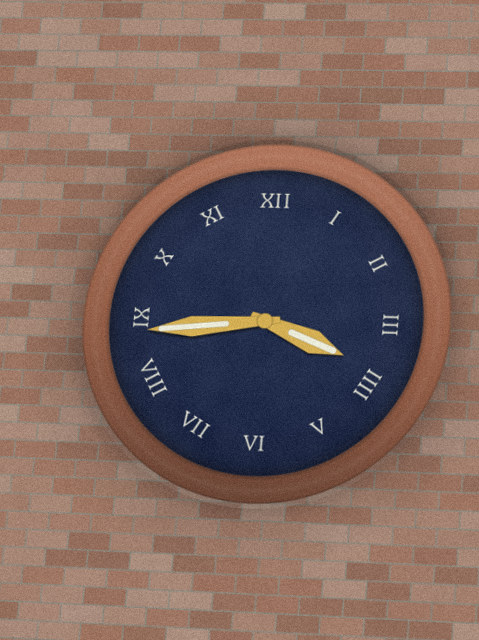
3 h 44 min
